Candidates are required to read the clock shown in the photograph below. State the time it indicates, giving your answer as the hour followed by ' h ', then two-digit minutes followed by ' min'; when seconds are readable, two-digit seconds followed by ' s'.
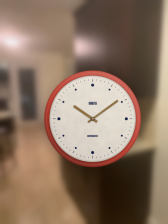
10 h 09 min
